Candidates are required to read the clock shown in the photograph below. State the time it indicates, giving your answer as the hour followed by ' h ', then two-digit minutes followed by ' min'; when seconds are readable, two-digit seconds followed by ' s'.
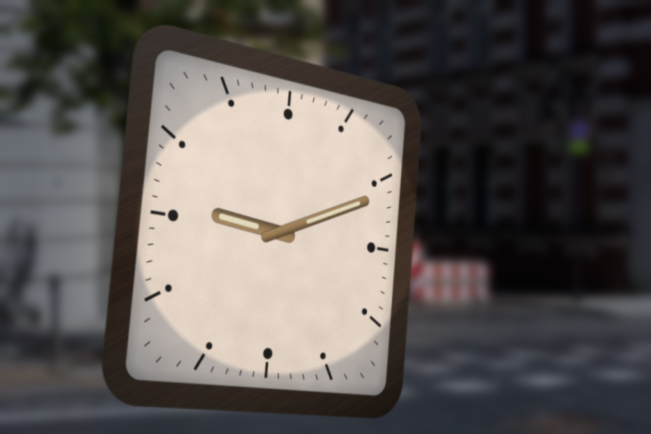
9 h 11 min
